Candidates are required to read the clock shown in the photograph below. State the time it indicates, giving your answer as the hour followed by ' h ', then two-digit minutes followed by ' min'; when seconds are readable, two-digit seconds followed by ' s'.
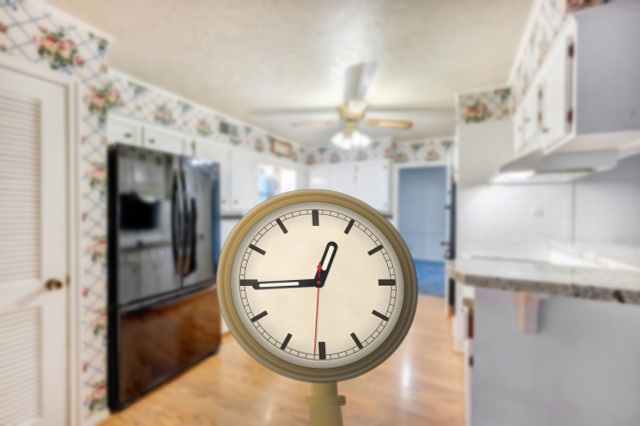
12 h 44 min 31 s
